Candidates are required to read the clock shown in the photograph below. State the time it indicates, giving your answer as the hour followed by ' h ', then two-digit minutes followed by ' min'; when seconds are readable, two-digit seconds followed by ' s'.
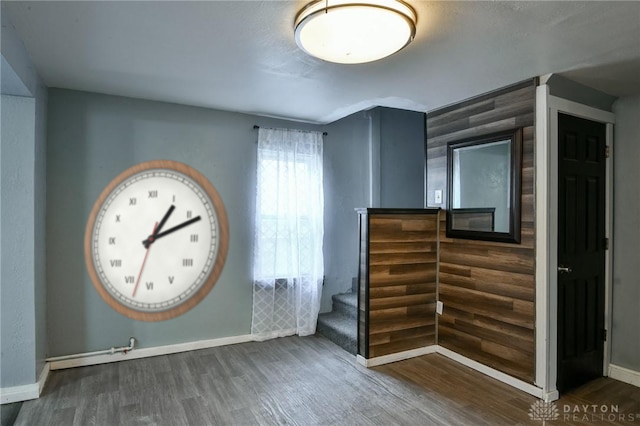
1 h 11 min 33 s
